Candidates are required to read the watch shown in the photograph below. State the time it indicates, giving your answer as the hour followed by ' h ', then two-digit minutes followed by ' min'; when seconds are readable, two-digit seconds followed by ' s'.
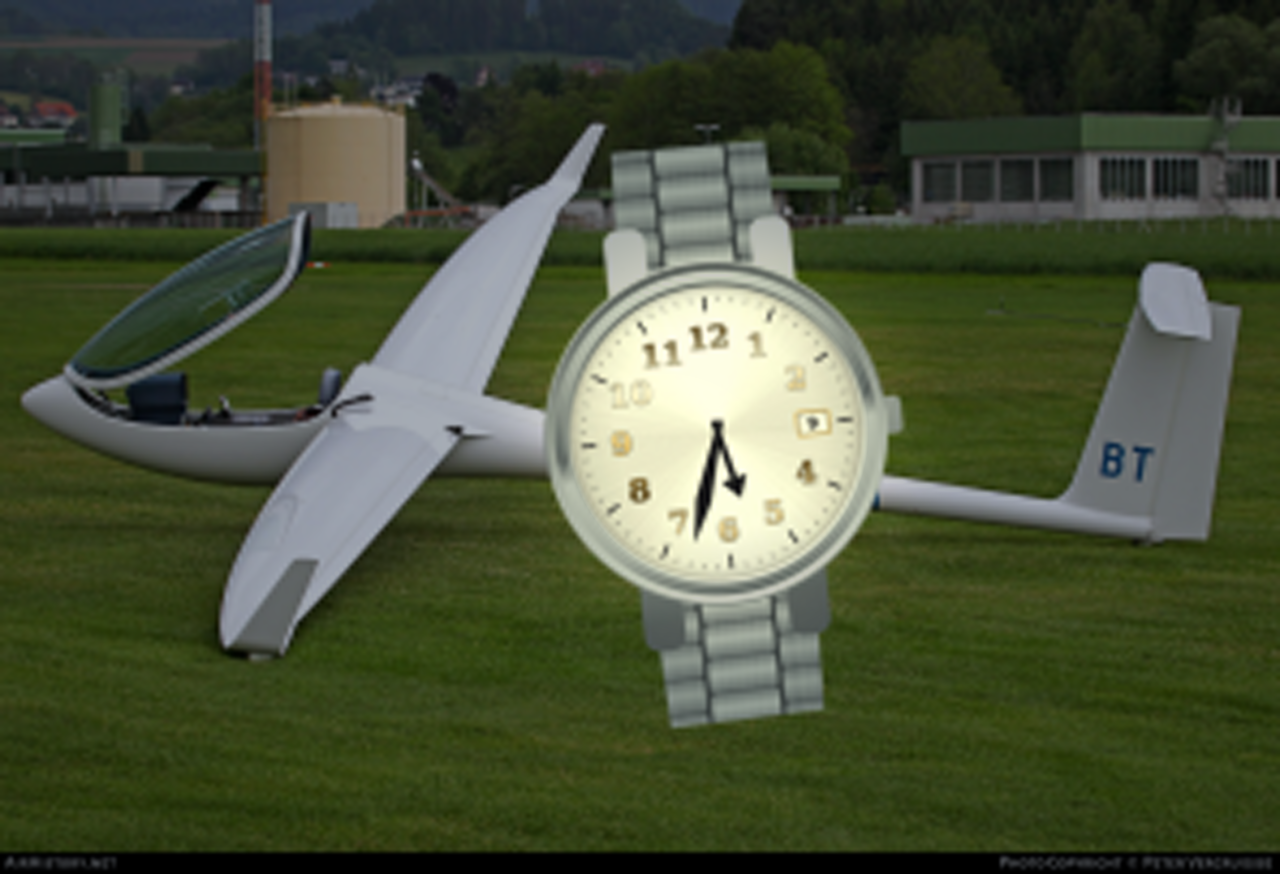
5 h 33 min
